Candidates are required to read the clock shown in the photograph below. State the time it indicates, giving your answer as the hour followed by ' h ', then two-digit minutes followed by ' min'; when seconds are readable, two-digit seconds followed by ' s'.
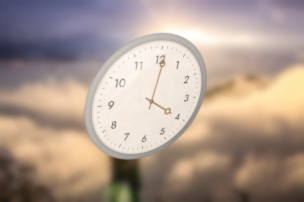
4 h 01 min
